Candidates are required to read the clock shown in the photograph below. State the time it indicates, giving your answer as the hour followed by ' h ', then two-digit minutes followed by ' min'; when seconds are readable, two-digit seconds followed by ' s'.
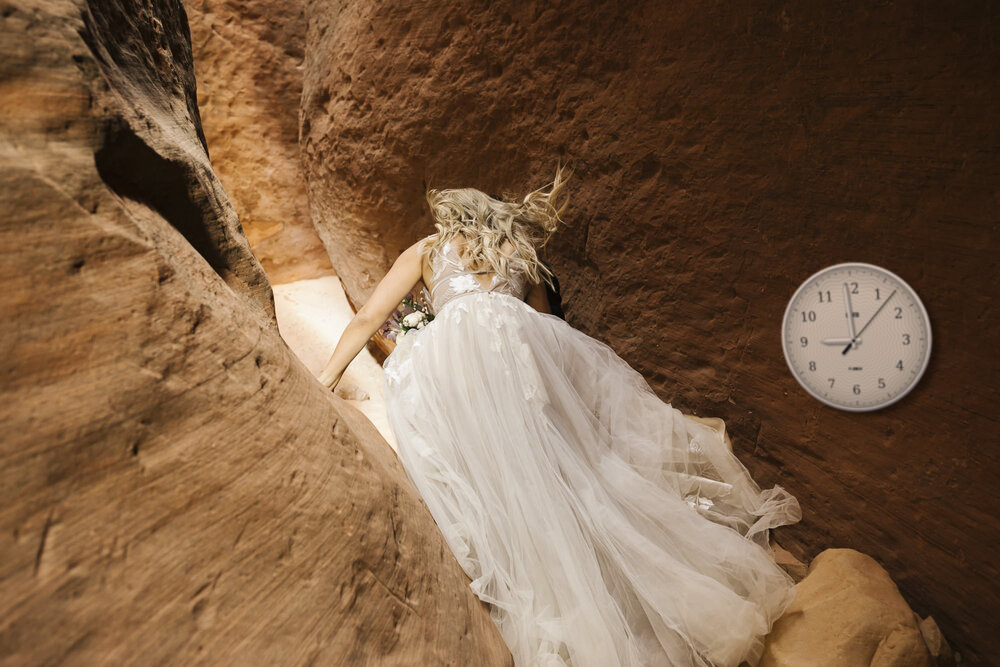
8 h 59 min 07 s
